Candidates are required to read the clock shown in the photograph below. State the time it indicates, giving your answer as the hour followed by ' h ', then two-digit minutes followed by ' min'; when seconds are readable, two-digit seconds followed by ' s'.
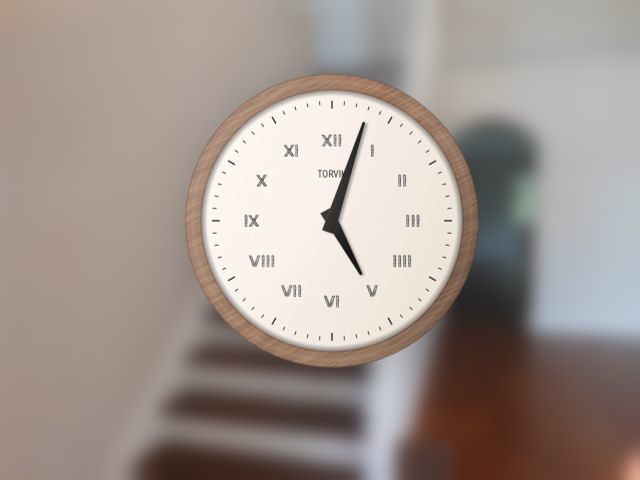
5 h 03 min
